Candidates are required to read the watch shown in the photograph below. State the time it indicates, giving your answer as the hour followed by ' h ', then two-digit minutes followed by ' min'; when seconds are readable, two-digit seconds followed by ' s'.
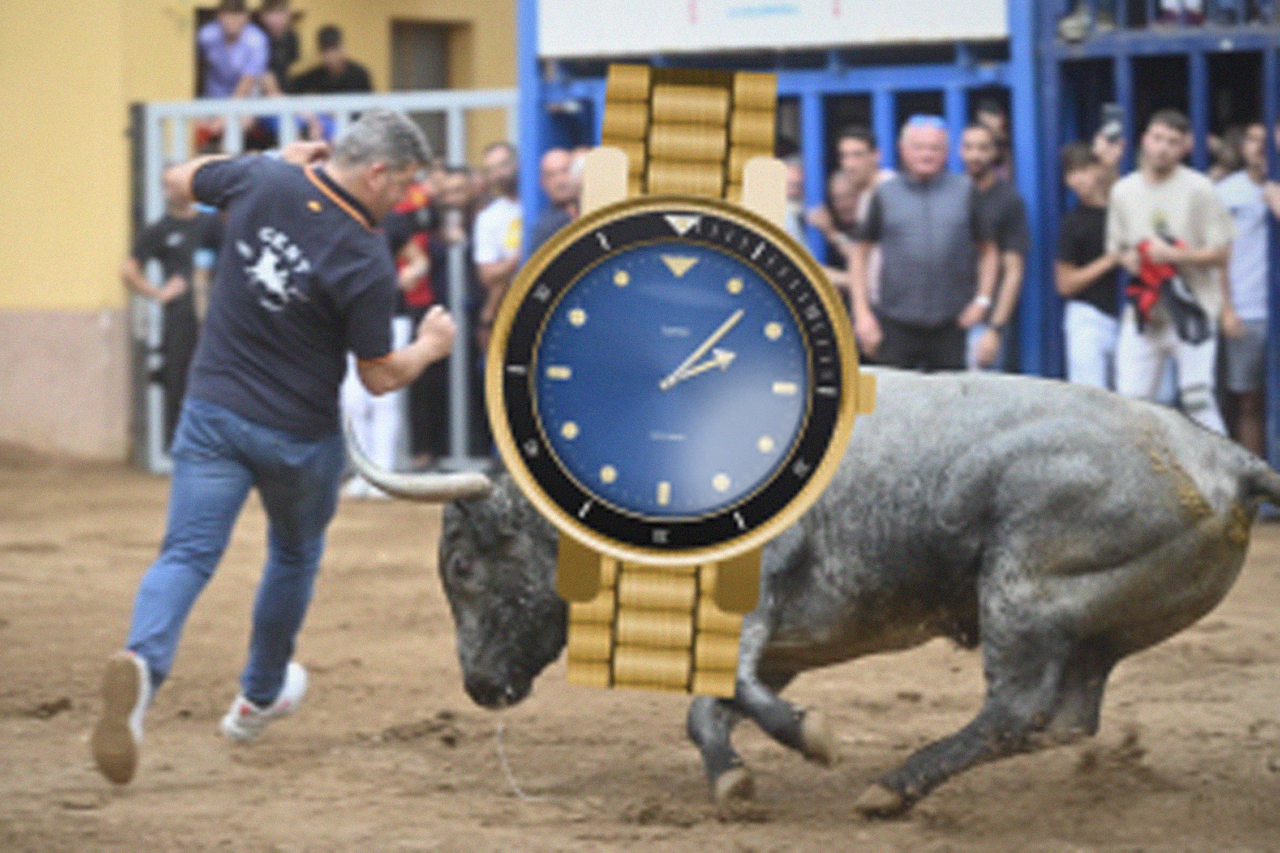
2 h 07 min
